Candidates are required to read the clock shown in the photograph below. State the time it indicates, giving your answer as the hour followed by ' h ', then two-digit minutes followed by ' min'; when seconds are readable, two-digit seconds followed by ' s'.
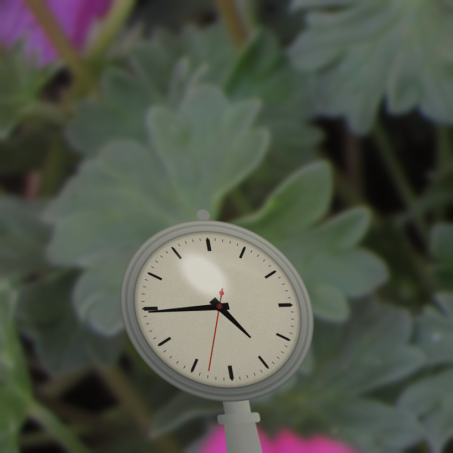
4 h 44 min 33 s
